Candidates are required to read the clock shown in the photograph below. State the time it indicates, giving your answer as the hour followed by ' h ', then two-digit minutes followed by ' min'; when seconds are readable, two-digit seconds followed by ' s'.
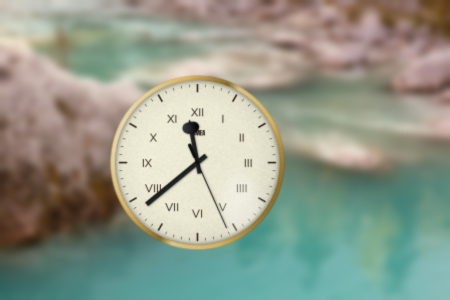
11 h 38 min 26 s
